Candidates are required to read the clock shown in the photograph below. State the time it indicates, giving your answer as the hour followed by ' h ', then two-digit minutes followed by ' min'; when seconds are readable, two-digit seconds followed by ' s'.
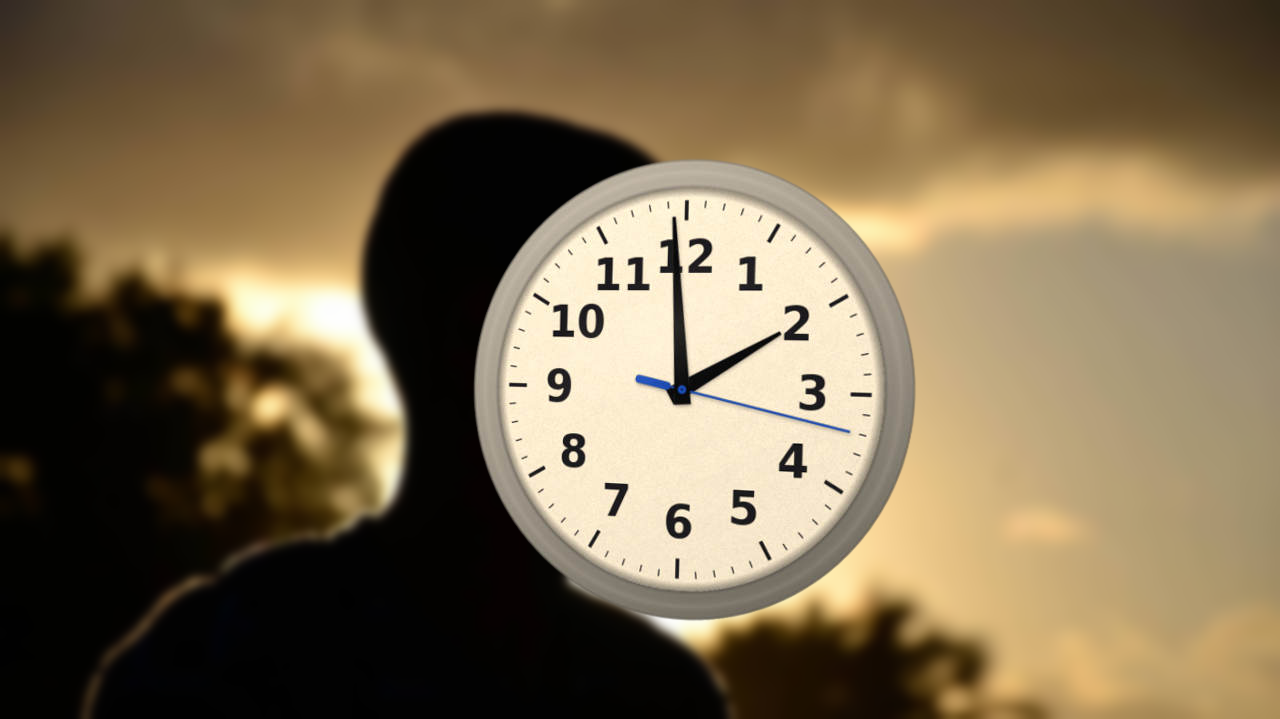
1 h 59 min 17 s
